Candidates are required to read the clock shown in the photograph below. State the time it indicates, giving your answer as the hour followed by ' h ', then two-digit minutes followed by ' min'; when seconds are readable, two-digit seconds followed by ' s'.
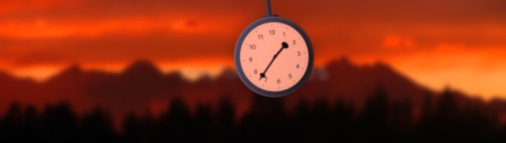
1 h 37 min
